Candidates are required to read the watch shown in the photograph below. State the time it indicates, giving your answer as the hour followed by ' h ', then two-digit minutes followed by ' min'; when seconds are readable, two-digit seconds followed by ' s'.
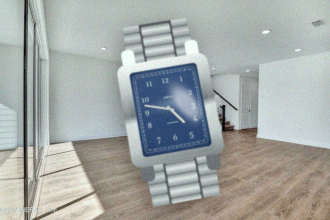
4 h 48 min
